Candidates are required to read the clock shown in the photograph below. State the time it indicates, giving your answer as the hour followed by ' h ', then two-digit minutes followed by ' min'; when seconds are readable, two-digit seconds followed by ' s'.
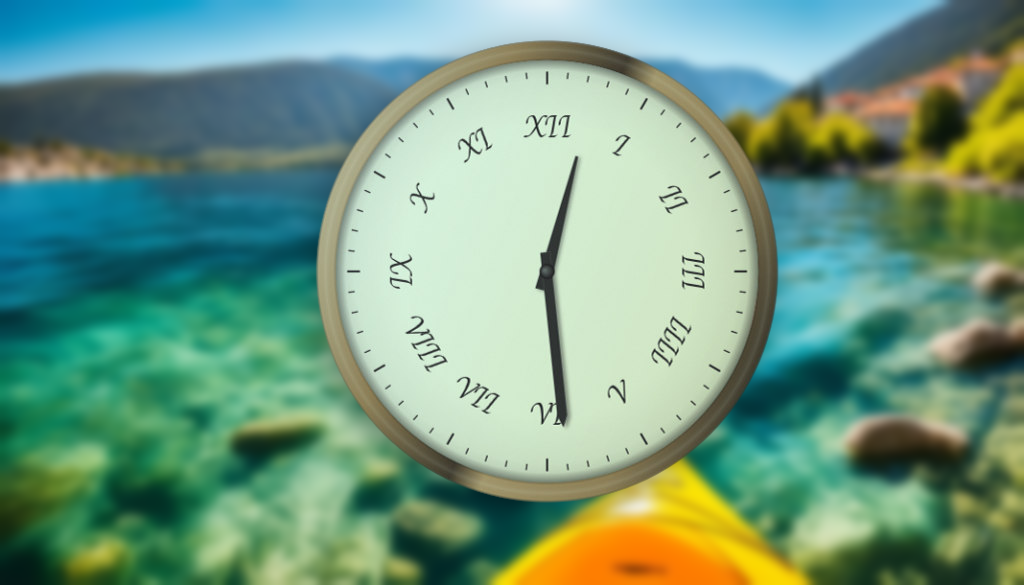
12 h 29 min
